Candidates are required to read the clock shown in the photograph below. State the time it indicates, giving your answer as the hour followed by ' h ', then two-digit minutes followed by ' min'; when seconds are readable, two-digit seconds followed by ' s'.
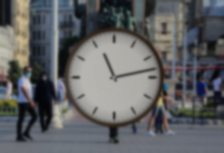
11 h 13 min
